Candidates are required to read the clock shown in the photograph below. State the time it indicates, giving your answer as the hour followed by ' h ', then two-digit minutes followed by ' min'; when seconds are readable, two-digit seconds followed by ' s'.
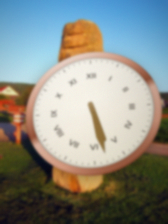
5 h 28 min
